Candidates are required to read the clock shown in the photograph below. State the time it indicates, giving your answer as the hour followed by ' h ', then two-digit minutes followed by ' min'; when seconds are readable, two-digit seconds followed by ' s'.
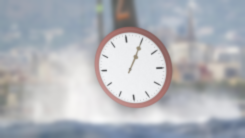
1 h 05 min
